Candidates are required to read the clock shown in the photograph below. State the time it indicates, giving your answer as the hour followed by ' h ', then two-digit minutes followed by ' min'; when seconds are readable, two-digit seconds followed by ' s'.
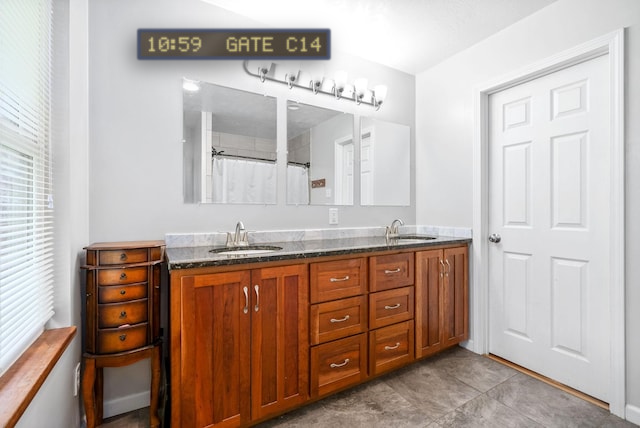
10 h 59 min
